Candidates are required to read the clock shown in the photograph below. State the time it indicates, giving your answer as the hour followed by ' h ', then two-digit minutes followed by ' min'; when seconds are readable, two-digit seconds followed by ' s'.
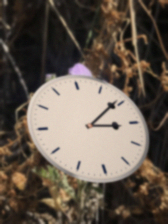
3 h 09 min
